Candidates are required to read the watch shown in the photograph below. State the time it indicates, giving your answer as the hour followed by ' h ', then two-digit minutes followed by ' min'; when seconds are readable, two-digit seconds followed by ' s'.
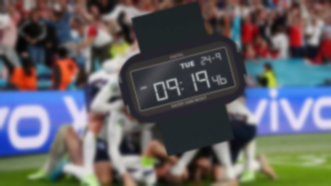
9 h 19 min
